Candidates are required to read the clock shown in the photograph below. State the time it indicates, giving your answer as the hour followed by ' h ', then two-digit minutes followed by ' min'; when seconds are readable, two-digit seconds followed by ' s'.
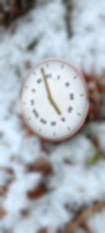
4 h 58 min
